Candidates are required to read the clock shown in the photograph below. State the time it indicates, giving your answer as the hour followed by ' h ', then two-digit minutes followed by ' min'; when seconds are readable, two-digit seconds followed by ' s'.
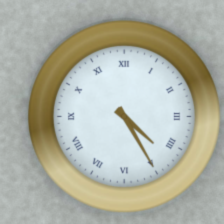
4 h 25 min
